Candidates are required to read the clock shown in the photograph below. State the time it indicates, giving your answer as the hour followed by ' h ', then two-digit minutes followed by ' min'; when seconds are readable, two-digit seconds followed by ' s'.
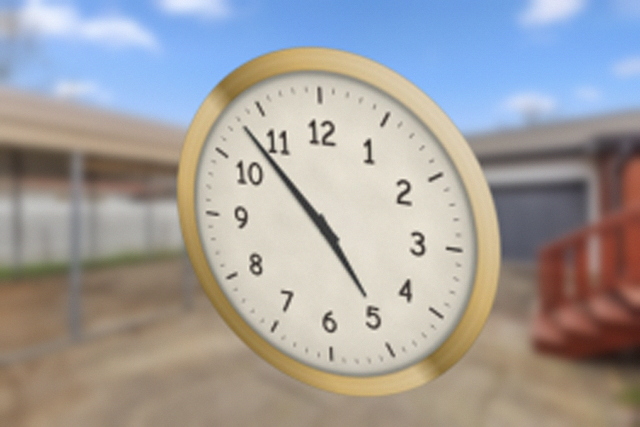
4 h 53 min
